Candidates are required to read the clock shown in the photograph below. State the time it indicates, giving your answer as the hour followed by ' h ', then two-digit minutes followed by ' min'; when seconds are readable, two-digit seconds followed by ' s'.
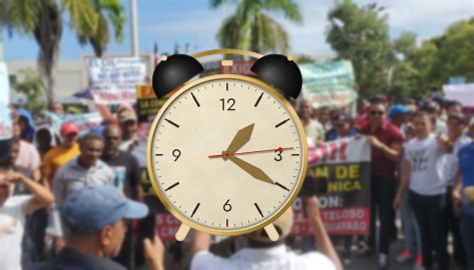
1 h 20 min 14 s
